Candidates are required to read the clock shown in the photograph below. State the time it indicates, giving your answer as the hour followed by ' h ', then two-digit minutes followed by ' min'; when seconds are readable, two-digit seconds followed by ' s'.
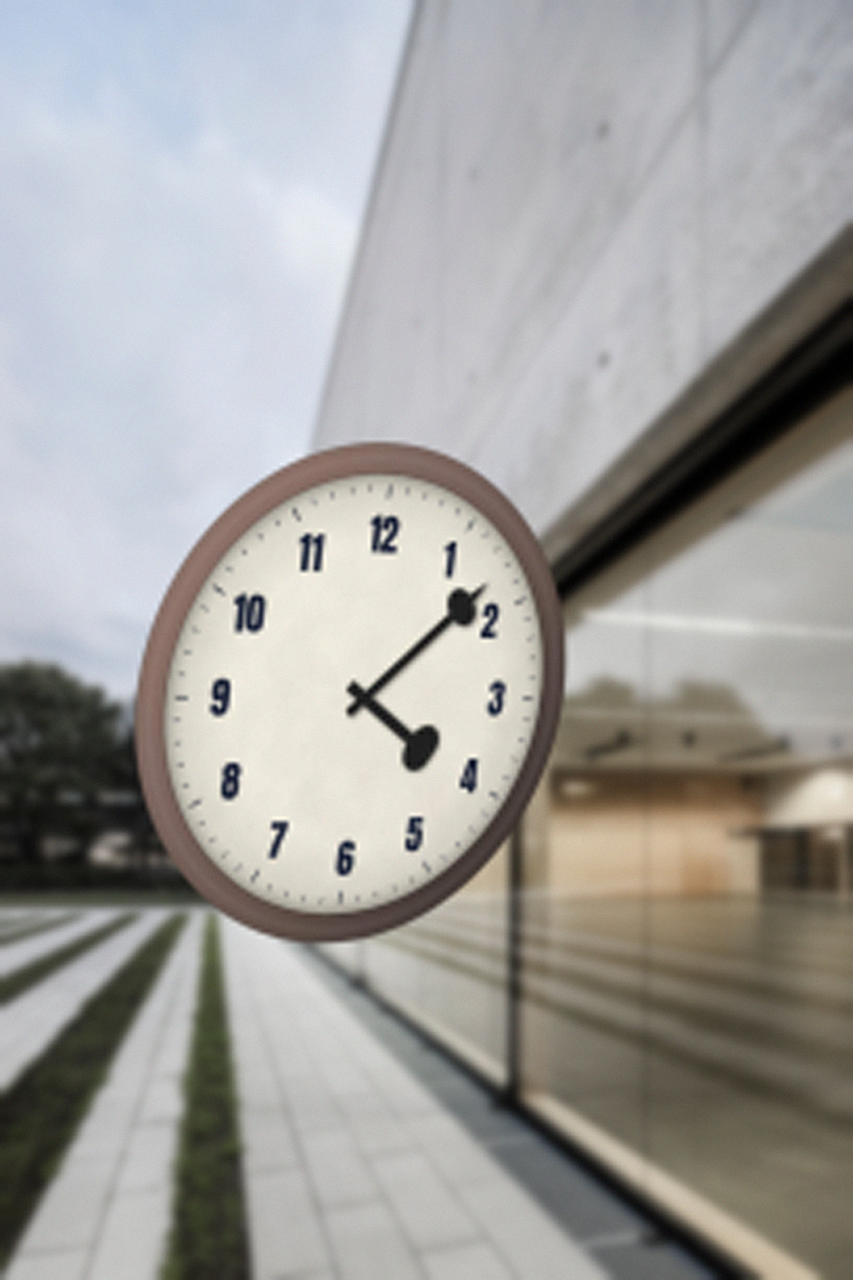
4 h 08 min
